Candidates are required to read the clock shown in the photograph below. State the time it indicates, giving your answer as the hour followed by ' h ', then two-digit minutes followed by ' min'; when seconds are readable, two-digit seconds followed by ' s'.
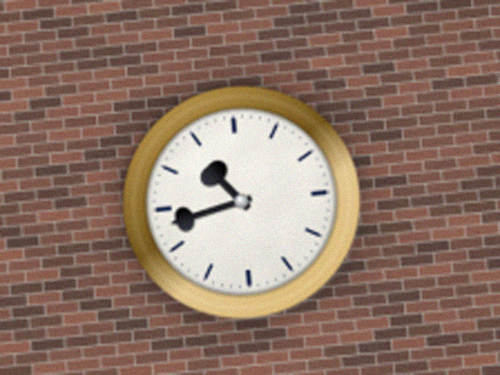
10 h 43 min
